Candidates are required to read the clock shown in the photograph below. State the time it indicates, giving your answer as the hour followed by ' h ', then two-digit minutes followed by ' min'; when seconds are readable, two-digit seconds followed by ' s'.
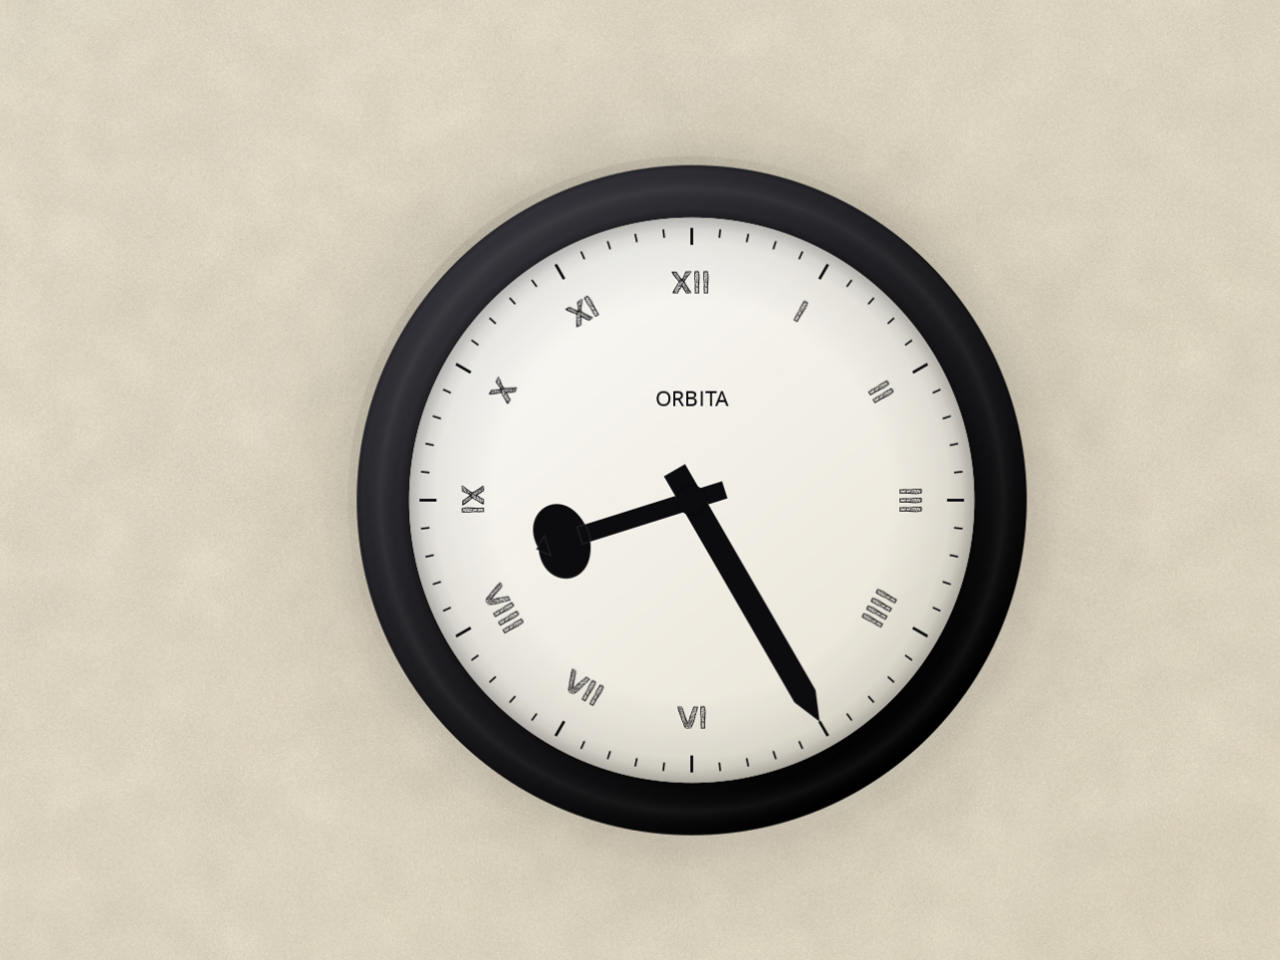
8 h 25 min
